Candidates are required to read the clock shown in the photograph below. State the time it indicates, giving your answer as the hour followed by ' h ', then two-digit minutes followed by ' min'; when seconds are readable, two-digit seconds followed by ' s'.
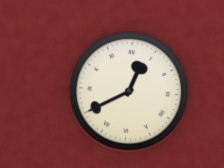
12 h 40 min
